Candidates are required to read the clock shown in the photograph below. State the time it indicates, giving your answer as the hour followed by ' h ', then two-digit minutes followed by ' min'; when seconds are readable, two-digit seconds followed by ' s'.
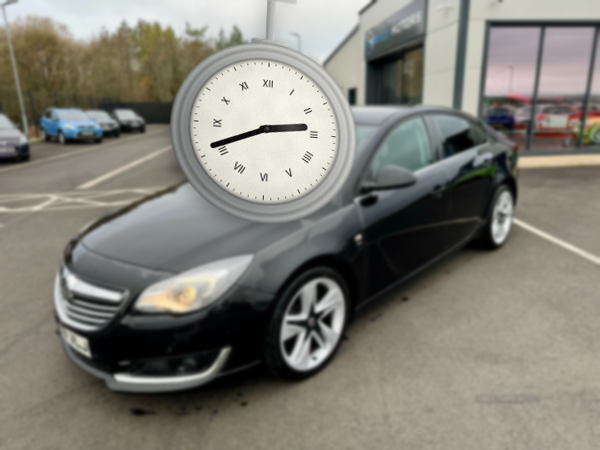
2 h 41 min
